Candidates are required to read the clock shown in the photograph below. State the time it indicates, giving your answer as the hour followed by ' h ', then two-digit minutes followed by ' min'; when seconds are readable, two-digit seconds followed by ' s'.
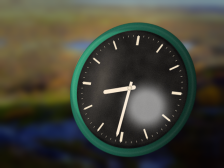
8 h 31 min
